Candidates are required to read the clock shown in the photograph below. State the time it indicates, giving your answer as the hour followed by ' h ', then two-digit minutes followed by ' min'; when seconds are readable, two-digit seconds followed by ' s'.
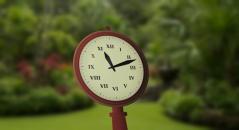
11 h 12 min
